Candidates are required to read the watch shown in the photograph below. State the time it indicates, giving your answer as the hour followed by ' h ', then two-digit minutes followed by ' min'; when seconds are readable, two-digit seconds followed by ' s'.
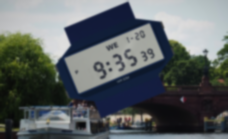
9 h 35 min
